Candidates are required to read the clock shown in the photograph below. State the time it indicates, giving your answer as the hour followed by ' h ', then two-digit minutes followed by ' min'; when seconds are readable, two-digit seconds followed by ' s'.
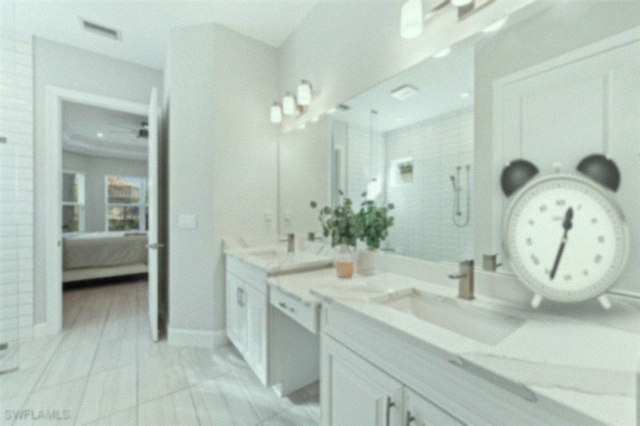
12 h 34 min
